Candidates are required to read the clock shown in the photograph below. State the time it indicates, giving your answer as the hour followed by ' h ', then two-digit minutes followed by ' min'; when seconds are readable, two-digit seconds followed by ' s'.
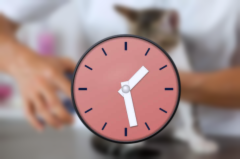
1 h 28 min
